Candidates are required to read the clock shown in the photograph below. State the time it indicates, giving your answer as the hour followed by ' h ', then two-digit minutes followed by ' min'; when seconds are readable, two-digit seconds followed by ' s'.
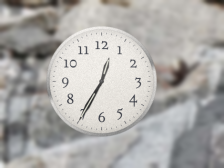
12 h 35 min
